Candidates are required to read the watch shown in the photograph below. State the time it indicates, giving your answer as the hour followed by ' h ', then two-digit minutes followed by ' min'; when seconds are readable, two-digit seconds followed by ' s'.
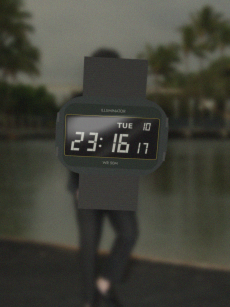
23 h 16 min 17 s
